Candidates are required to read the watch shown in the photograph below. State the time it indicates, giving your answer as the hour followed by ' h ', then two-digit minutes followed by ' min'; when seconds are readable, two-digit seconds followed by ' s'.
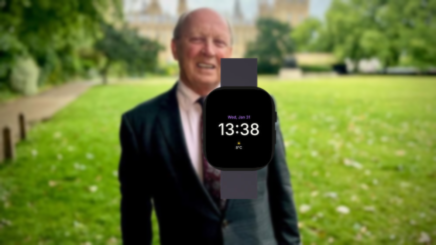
13 h 38 min
